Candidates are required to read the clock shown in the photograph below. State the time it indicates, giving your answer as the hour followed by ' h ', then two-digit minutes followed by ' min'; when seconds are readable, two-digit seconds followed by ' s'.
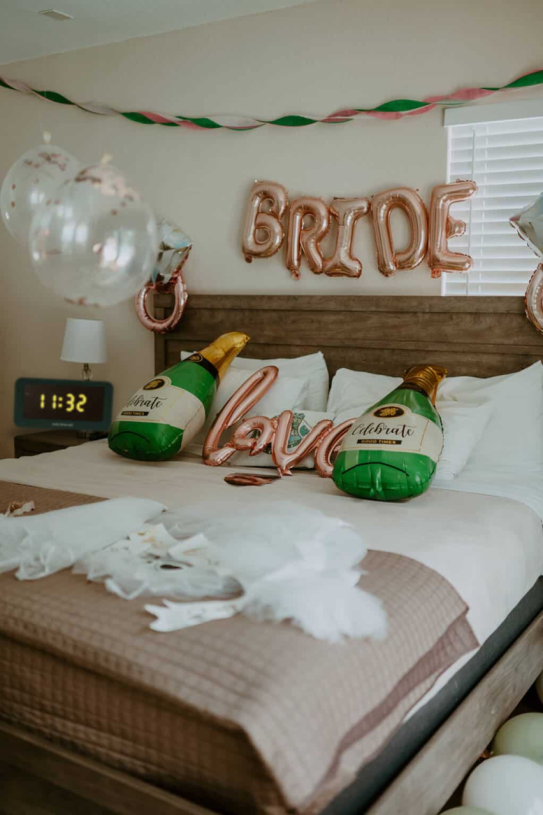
11 h 32 min
